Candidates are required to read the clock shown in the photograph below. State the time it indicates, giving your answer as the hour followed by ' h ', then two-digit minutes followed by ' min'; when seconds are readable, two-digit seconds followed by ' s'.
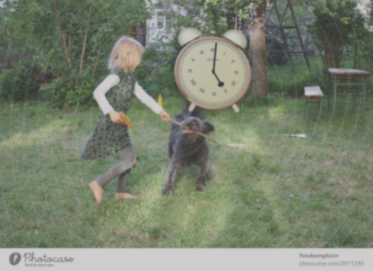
5 h 01 min
